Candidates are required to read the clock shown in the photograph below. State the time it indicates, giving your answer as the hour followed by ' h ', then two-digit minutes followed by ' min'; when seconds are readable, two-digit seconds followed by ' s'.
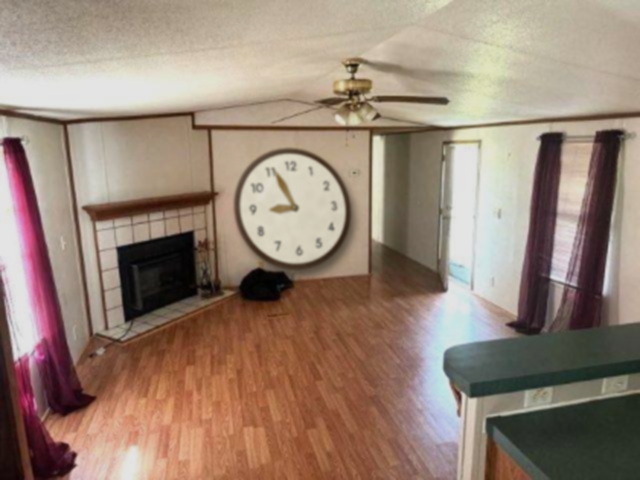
8 h 56 min
